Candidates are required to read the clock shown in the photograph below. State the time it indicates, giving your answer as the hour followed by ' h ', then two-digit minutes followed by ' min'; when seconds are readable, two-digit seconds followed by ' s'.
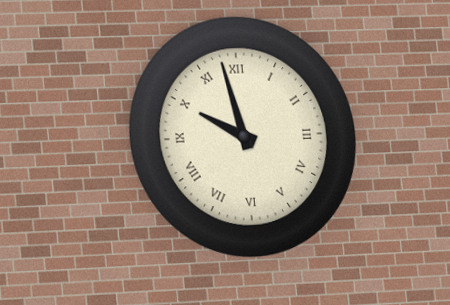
9 h 58 min
